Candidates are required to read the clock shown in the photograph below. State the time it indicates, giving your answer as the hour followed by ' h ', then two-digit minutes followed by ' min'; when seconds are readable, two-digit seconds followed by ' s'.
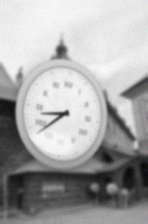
8 h 38 min
